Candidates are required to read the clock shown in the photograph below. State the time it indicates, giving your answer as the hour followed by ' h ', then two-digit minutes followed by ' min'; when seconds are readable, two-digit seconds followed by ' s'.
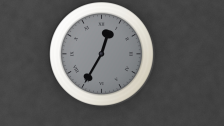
12 h 35 min
